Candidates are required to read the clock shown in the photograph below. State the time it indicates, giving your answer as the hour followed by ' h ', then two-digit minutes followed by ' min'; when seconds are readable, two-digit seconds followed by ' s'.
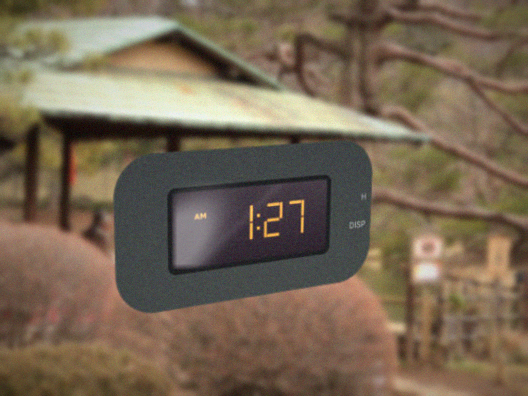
1 h 27 min
